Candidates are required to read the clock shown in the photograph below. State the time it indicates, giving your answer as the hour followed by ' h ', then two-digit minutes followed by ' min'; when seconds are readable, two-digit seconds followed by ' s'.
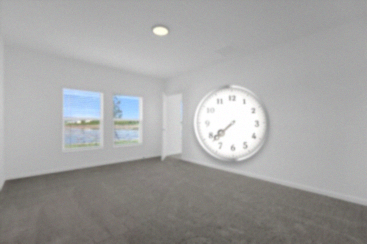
7 h 38 min
